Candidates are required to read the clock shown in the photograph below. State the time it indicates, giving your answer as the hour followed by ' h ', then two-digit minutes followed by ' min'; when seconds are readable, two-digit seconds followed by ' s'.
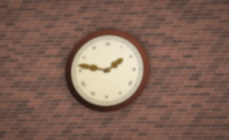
1 h 47 min
